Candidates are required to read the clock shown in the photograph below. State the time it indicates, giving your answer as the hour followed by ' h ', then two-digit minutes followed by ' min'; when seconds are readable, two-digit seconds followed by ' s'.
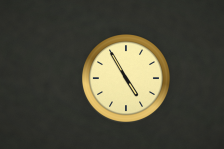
4 h 55 min
